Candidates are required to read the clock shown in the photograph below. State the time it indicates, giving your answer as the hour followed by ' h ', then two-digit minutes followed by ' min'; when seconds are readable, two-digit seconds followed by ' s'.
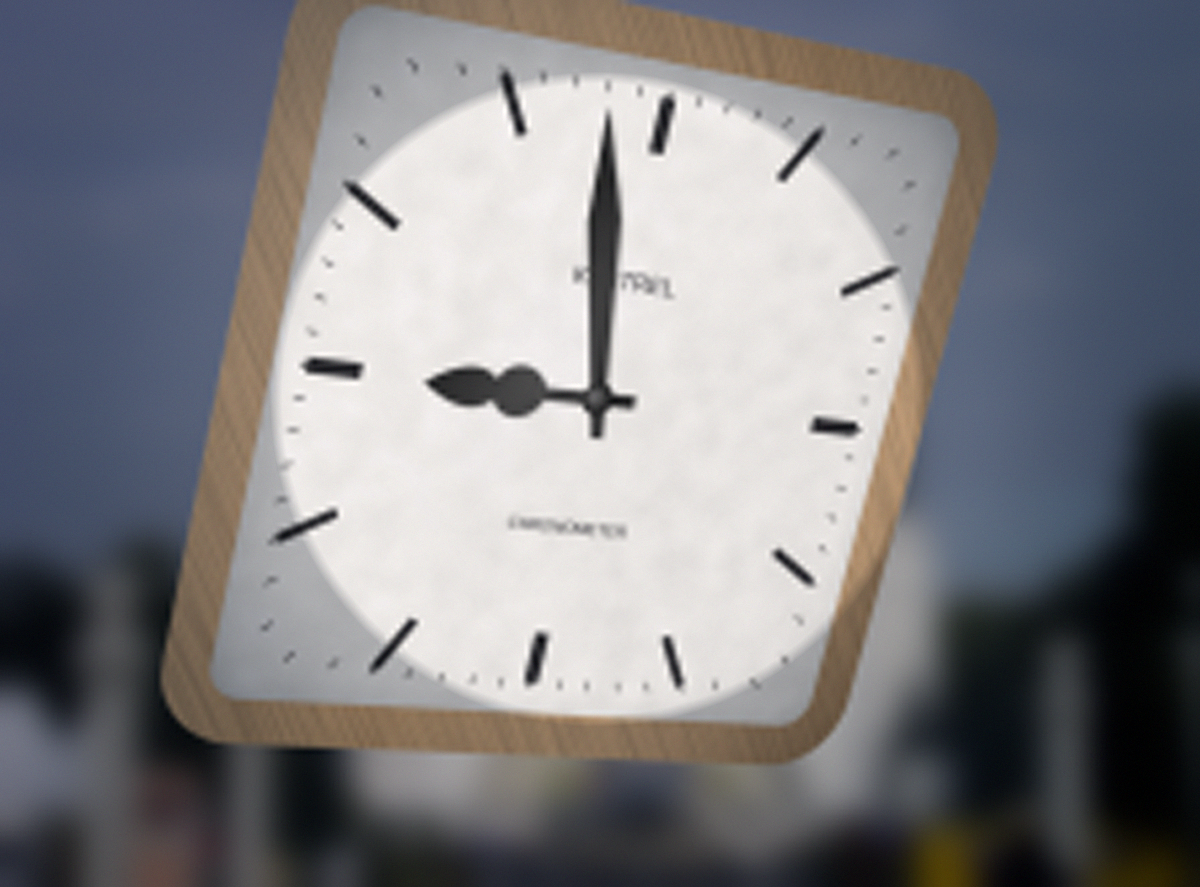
8 h 58 min
